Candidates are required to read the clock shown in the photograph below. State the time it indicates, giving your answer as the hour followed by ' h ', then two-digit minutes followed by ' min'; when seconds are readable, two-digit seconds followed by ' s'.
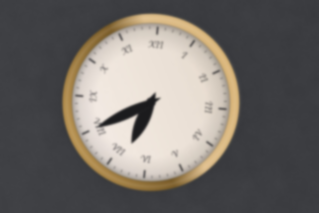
6 h 40 min
